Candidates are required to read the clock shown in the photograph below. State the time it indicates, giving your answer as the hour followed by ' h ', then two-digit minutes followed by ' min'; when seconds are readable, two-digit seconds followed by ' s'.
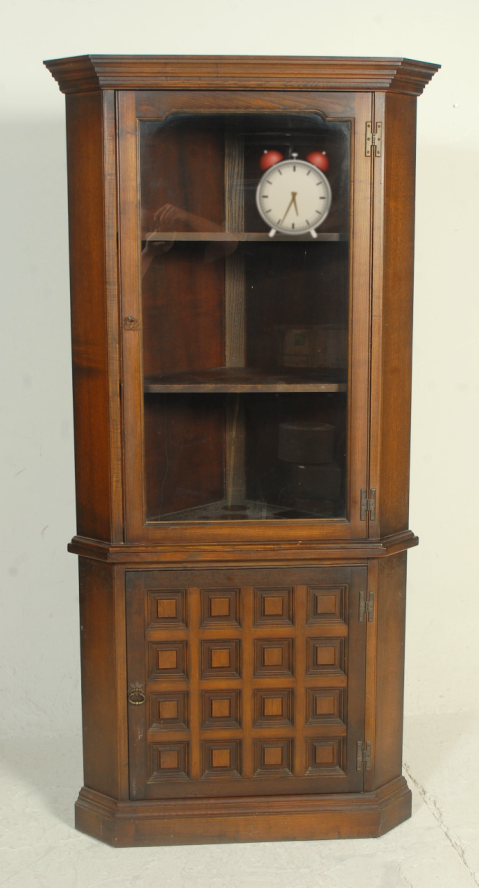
5 h 34 min
